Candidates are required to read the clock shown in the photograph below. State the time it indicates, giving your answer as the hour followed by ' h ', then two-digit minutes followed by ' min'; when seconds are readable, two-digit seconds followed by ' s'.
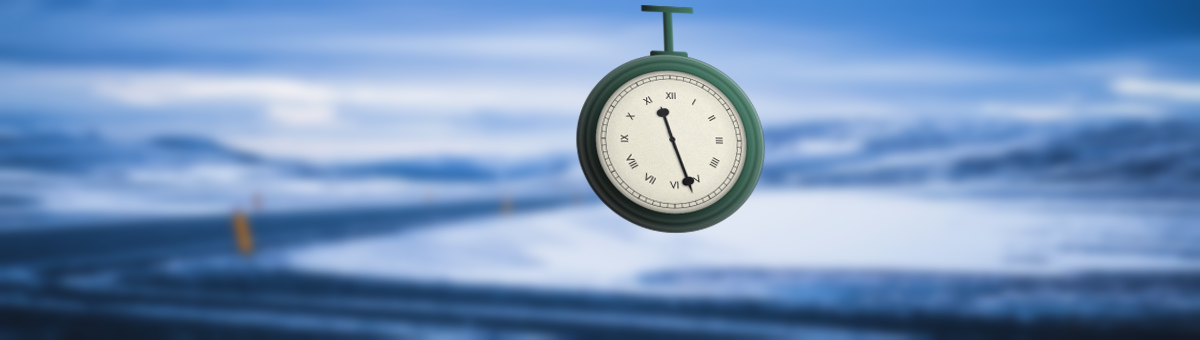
11 h 27 min
